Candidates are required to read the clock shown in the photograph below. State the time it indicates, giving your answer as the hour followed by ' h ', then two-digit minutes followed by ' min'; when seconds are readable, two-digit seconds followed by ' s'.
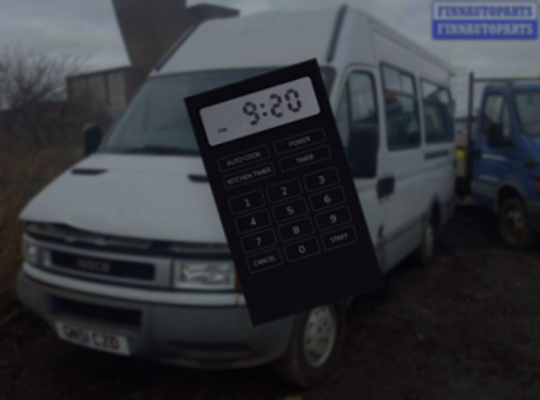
9 h 20 min
